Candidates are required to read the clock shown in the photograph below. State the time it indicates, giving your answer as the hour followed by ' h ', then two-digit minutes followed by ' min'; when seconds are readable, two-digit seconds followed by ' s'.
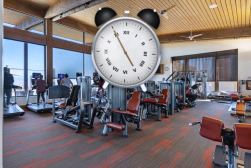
4 h 55 min
